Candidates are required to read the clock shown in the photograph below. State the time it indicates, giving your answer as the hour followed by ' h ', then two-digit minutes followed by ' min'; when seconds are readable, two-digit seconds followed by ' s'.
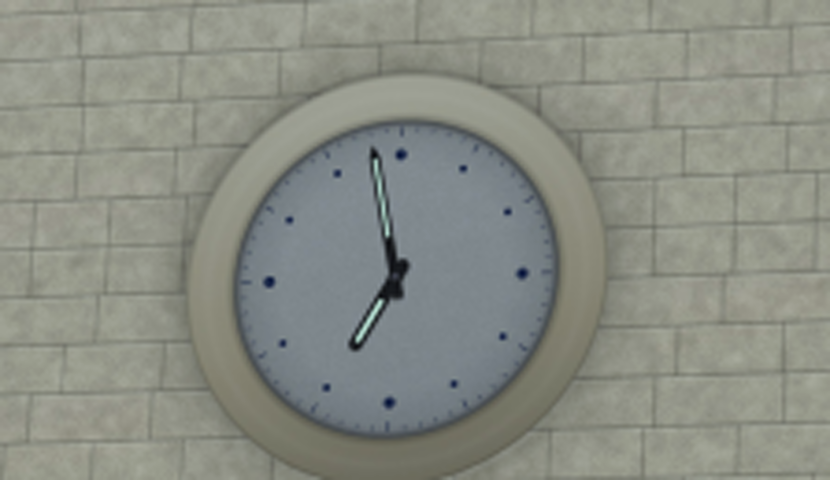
6 h 58 min
